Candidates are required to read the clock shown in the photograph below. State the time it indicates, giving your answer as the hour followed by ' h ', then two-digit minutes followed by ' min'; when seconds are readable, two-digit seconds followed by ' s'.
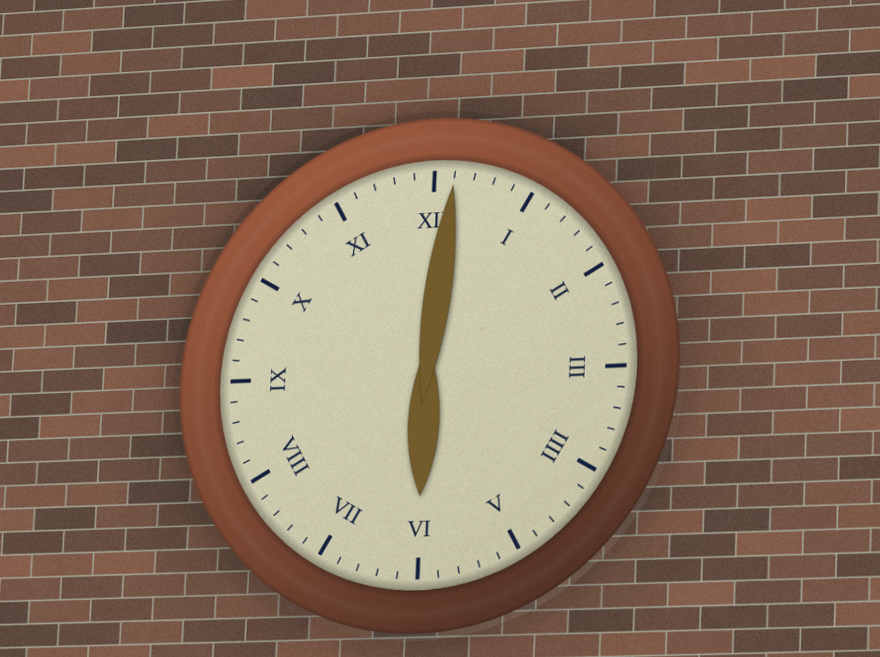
6 h 01 min
